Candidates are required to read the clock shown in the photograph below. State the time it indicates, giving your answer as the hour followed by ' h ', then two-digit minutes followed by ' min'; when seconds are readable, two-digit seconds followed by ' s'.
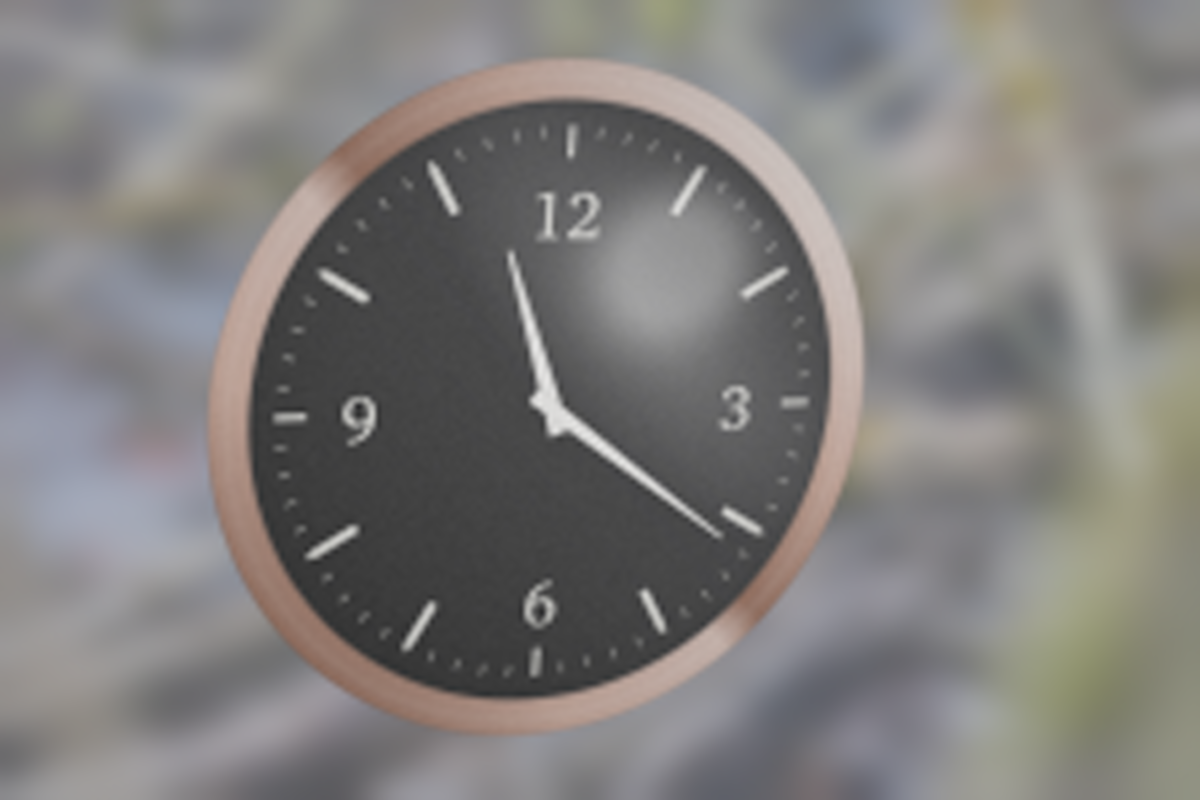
11 h 21 min
